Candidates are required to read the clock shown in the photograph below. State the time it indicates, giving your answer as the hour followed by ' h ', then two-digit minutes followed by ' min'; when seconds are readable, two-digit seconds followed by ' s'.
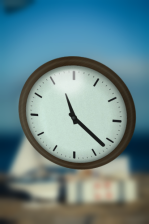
11 h 22 min
